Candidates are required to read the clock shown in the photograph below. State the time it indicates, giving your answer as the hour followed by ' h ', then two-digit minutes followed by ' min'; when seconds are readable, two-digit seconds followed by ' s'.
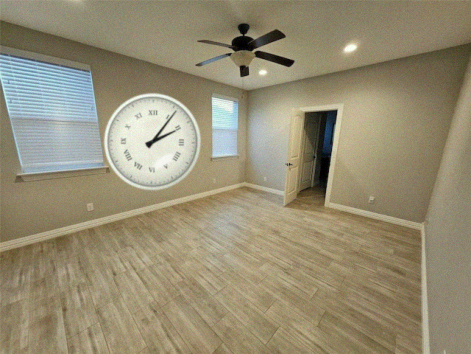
2 h 06 min
